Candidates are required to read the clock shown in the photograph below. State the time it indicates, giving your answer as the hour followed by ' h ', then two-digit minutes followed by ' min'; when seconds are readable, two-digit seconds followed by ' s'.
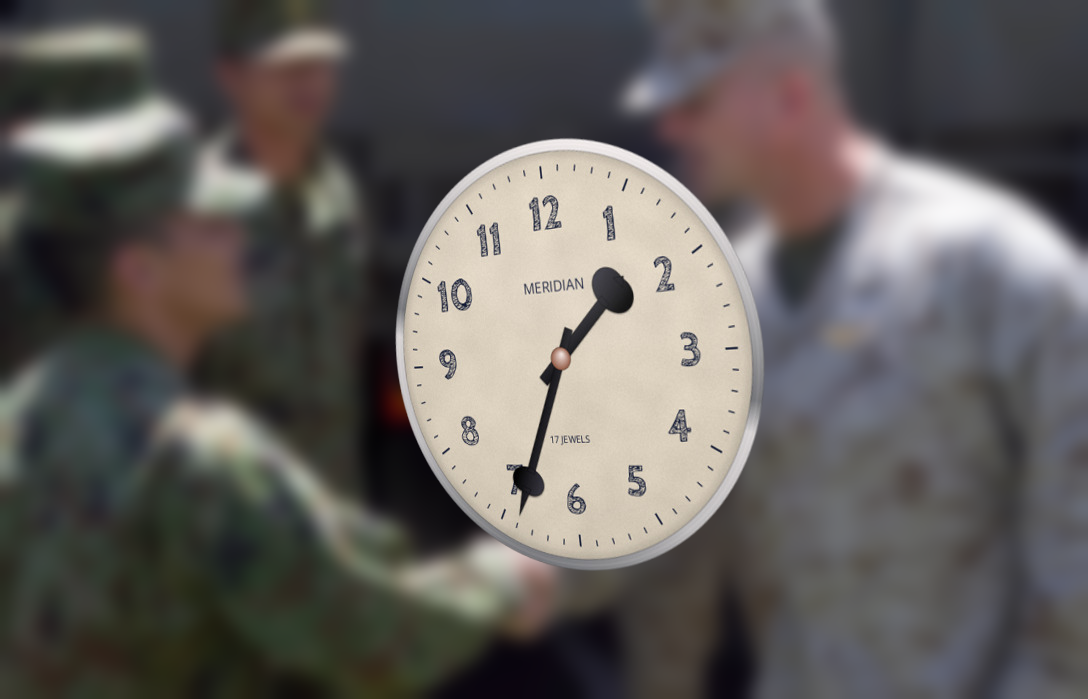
1 h 34 min
